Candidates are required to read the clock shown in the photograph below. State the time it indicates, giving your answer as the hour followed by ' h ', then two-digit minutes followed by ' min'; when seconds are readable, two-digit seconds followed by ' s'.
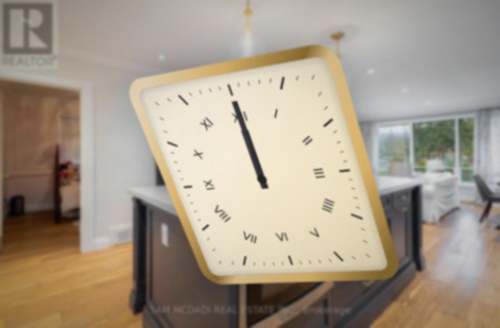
12 h 00 min
